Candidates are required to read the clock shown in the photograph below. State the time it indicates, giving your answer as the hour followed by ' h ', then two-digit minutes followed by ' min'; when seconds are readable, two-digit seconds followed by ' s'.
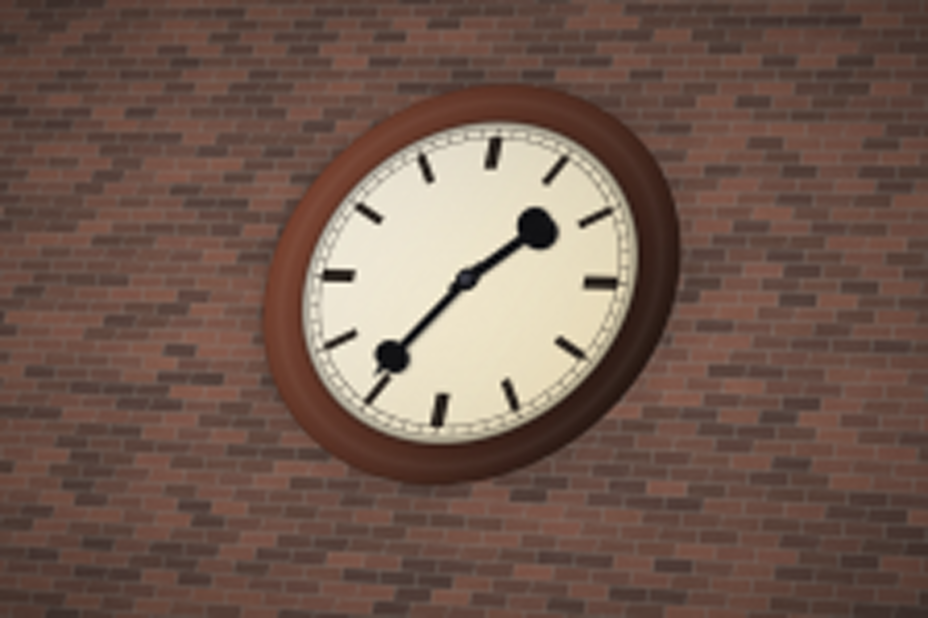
1 h 36 min
